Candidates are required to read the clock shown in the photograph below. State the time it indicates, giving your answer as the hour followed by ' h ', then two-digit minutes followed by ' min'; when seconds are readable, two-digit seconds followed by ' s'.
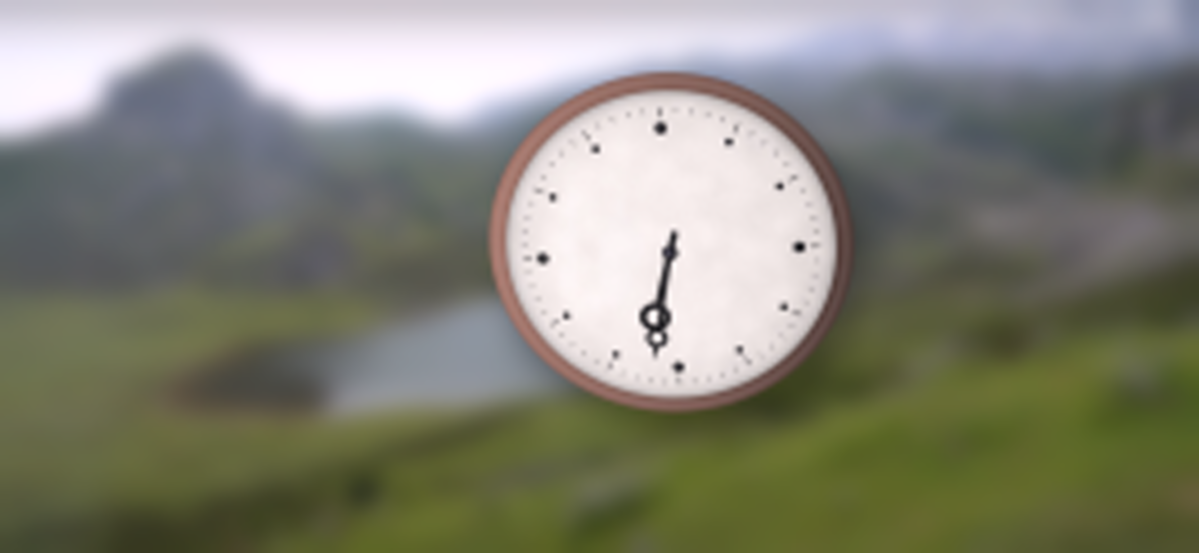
6 h 32 min
